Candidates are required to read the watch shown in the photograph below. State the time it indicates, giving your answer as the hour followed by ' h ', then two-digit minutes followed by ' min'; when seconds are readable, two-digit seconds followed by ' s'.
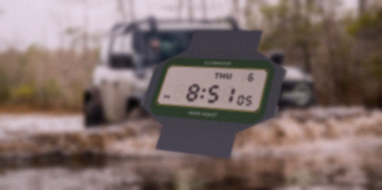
8 h 51 min
